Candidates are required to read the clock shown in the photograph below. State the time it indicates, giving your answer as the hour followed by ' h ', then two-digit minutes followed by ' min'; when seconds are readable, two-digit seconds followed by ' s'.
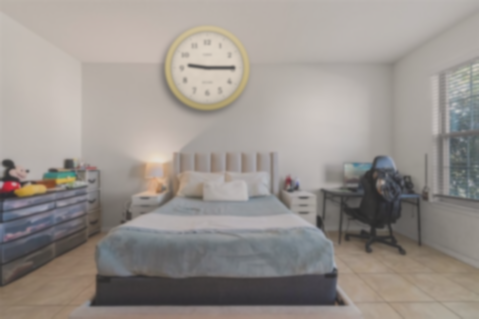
9 h 15 min
